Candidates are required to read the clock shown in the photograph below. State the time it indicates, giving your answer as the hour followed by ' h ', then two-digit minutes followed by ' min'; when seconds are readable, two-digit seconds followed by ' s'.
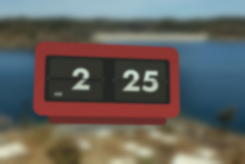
2 h 25 min
